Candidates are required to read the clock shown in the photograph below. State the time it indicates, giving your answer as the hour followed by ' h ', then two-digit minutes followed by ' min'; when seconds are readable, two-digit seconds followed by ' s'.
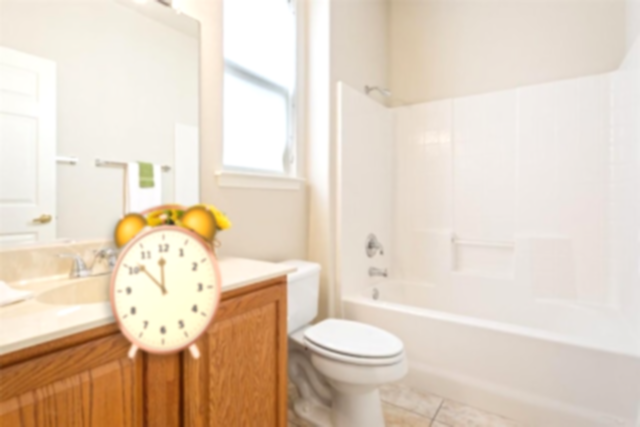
11 h 52 min
